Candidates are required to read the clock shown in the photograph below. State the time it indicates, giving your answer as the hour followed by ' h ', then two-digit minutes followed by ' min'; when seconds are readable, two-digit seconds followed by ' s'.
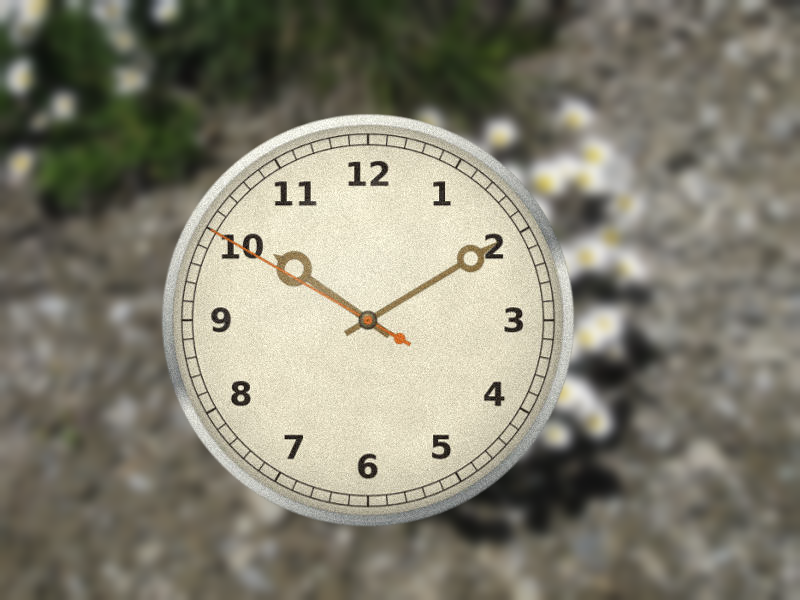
10 h 09 min 50 s
